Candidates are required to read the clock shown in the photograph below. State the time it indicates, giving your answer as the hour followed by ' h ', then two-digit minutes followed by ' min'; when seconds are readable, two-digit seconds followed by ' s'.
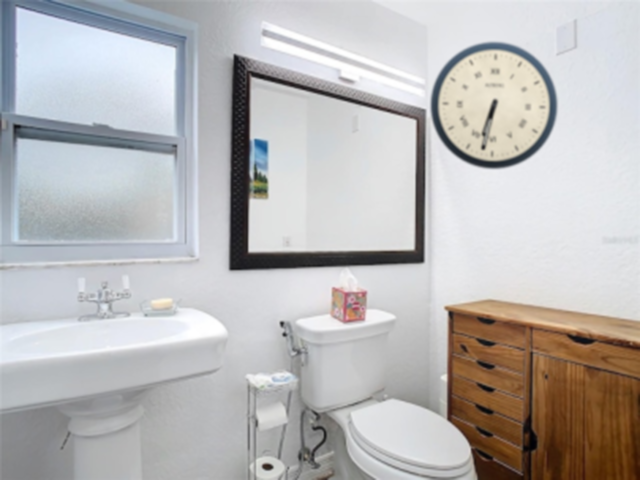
6 h 32 min
